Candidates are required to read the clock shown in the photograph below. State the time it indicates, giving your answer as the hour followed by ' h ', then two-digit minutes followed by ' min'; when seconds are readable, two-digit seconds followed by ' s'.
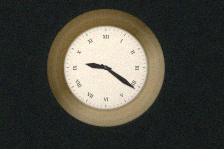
9 h 21 min
